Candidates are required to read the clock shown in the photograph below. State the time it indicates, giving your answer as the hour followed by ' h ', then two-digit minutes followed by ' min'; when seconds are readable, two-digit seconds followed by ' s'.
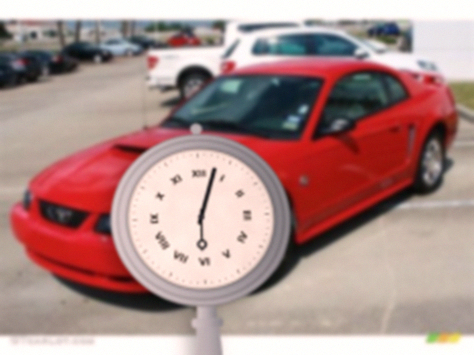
6 h 03 min
